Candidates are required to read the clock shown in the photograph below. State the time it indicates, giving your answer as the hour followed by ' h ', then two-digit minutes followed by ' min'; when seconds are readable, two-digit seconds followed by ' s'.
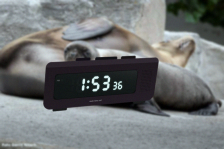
1 h 53 min 36 s
